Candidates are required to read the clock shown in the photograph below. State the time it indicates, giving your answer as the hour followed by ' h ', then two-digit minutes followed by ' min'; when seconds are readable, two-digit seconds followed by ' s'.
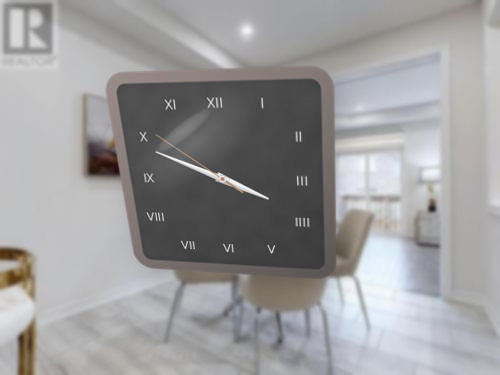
3 h 48 min 51 s
